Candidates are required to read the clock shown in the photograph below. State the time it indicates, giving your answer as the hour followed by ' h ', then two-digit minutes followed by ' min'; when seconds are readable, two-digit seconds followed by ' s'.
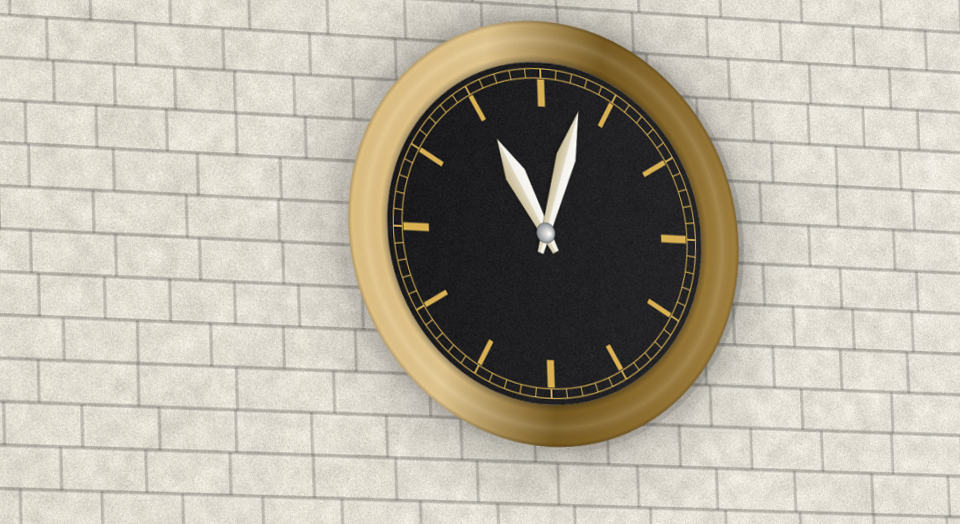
11 h 03 min
